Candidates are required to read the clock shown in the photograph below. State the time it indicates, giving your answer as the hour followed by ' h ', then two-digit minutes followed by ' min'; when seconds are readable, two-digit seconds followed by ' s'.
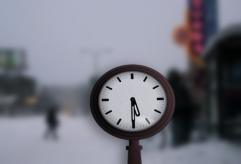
5 h 30 min
